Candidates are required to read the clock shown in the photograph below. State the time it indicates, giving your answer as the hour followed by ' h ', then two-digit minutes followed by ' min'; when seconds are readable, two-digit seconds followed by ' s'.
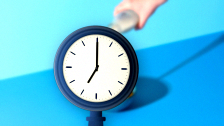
7 h 00 min
